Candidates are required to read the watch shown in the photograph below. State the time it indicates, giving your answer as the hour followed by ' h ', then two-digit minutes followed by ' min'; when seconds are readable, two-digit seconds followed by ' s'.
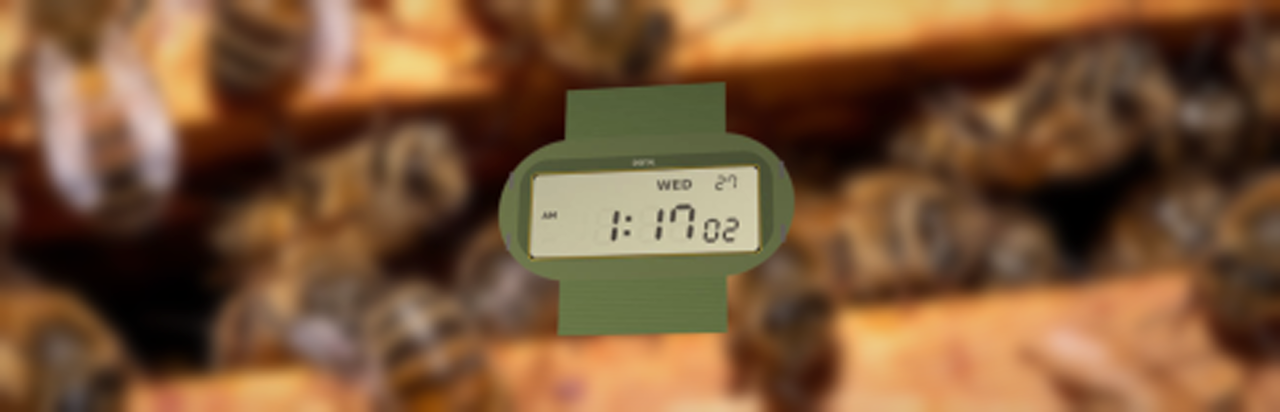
1 h 17 min 02 s
